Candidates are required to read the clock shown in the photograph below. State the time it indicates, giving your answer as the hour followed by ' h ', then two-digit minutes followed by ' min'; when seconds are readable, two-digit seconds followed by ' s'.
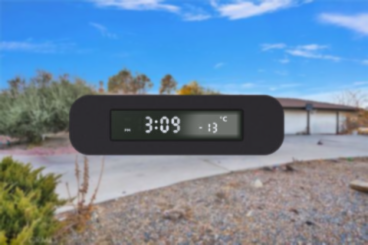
3 h 09 min
